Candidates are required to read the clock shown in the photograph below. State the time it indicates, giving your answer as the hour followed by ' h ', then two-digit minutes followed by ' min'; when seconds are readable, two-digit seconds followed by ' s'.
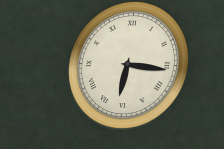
6 h 16 min
